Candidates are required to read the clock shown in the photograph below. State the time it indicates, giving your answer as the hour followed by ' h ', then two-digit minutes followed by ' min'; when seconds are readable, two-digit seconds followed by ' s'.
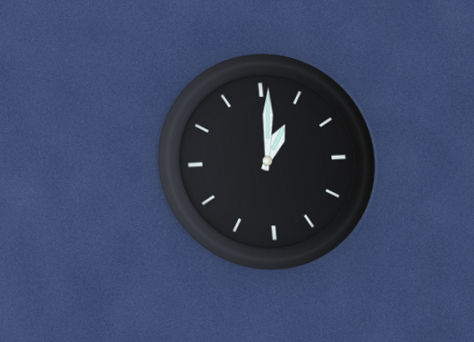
1 h 01 min
